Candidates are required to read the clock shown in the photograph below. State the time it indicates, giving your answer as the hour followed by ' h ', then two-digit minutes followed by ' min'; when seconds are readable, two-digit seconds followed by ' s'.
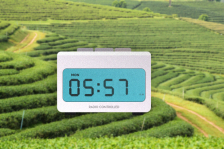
5 h 57 min
